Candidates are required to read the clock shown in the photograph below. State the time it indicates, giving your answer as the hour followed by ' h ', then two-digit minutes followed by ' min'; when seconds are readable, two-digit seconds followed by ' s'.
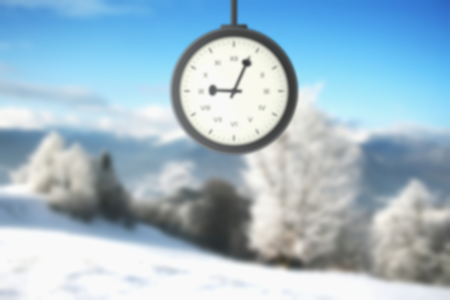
9 h 04 min
